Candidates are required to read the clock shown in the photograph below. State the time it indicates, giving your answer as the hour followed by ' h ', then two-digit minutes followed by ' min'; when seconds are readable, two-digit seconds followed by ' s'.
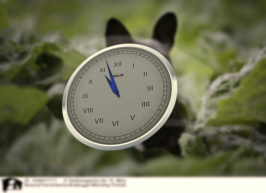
10 h 57 min
